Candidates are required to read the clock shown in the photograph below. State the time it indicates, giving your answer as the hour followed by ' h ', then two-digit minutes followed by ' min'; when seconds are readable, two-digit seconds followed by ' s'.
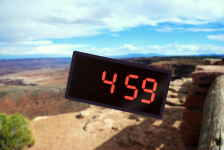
4 h 59 min
